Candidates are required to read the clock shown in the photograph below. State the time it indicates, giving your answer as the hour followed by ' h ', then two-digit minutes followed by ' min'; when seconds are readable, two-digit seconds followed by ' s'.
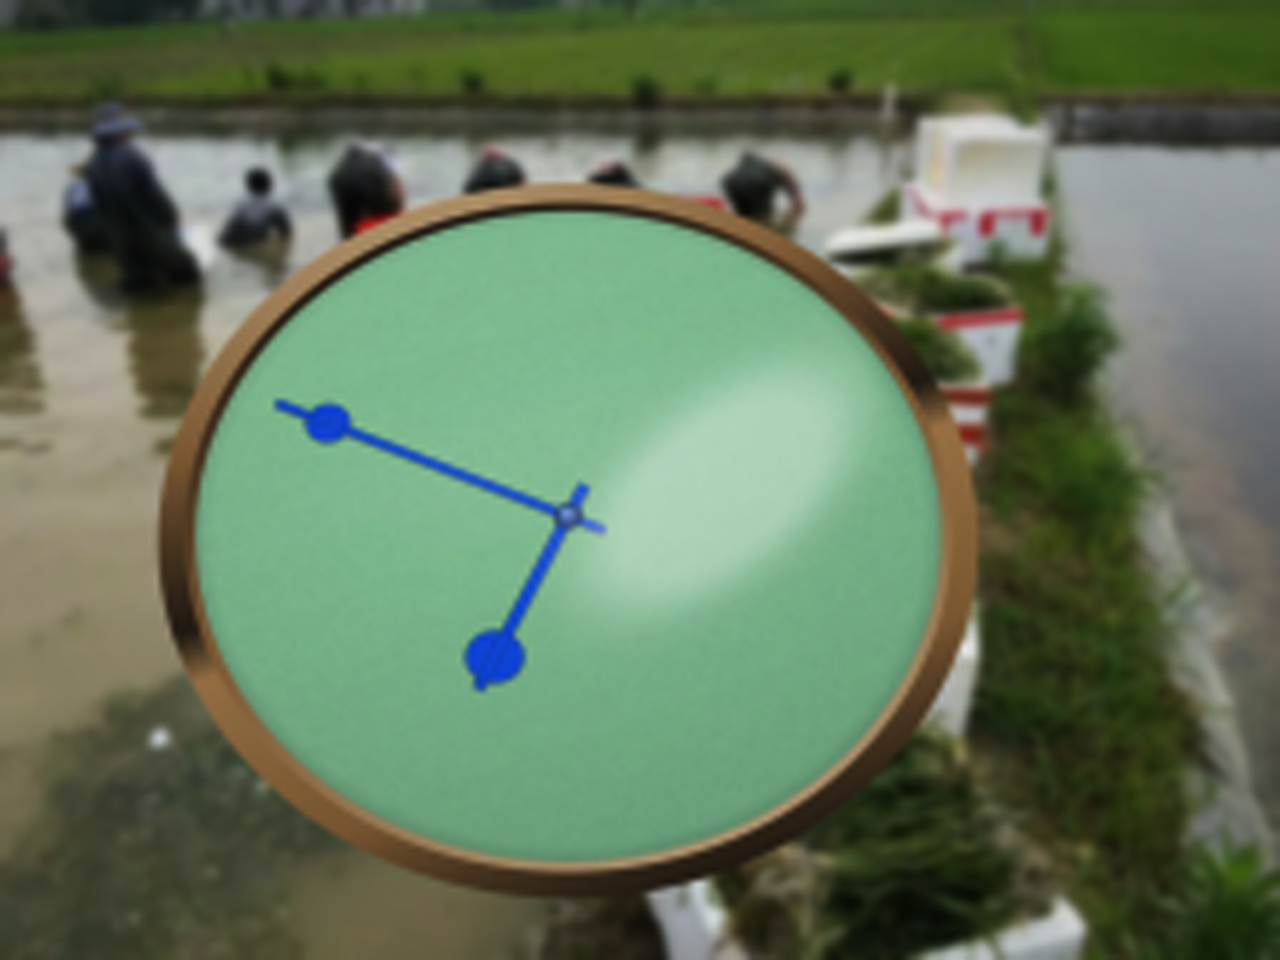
6 h 49 min
